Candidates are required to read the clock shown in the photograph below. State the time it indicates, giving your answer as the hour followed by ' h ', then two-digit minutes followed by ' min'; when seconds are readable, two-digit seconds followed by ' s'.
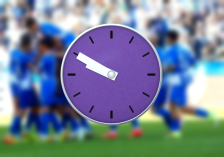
9 h 50 min
